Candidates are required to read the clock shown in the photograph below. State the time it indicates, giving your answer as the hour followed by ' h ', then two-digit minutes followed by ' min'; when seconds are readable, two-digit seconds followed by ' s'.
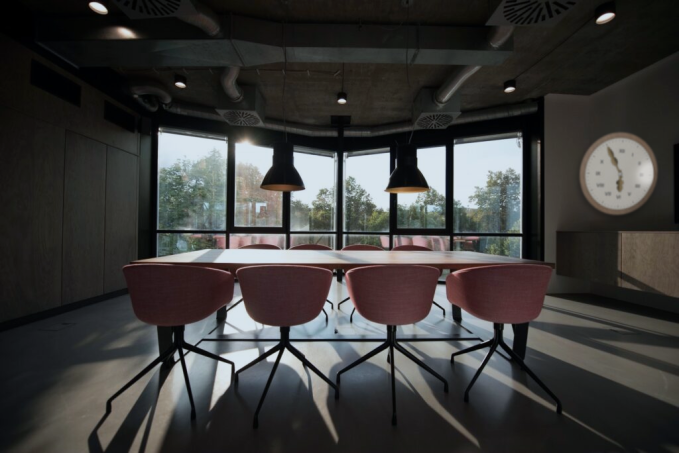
5 h 55 min
